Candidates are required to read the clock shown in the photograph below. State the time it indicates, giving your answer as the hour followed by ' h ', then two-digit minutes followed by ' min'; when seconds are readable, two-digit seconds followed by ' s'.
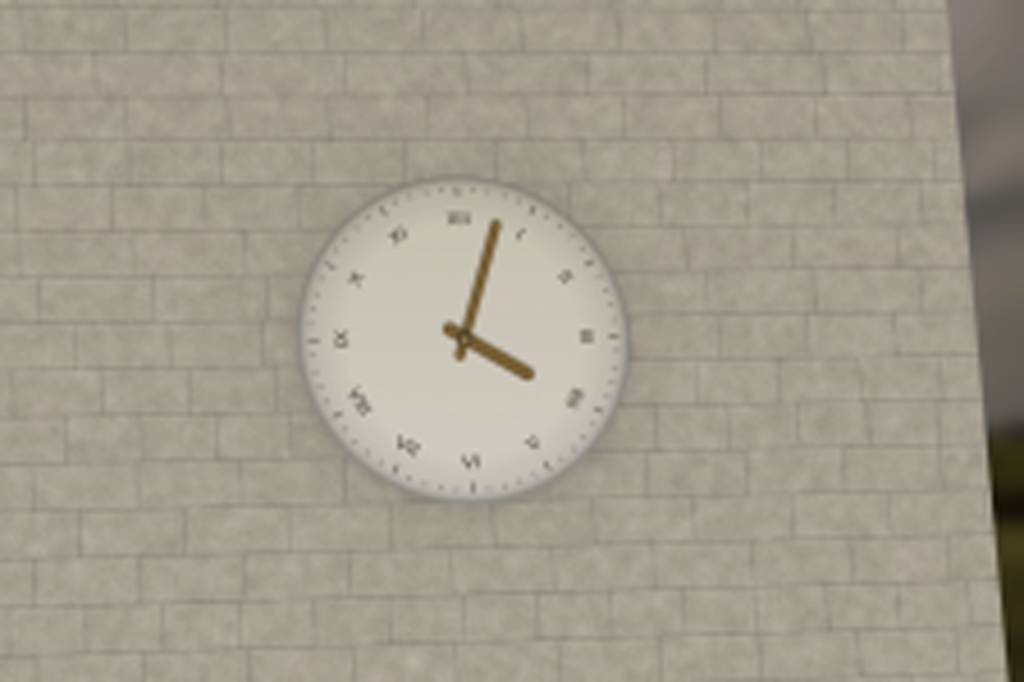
4 h 03 min
